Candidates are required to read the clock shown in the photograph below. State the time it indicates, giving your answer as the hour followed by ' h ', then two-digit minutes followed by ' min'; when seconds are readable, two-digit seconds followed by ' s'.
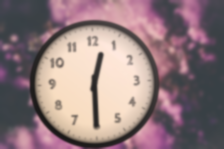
12 h 30 min
